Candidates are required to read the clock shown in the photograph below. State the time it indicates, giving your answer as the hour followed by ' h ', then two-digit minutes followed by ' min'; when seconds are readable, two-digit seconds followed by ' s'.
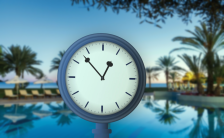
12 h 53 min
